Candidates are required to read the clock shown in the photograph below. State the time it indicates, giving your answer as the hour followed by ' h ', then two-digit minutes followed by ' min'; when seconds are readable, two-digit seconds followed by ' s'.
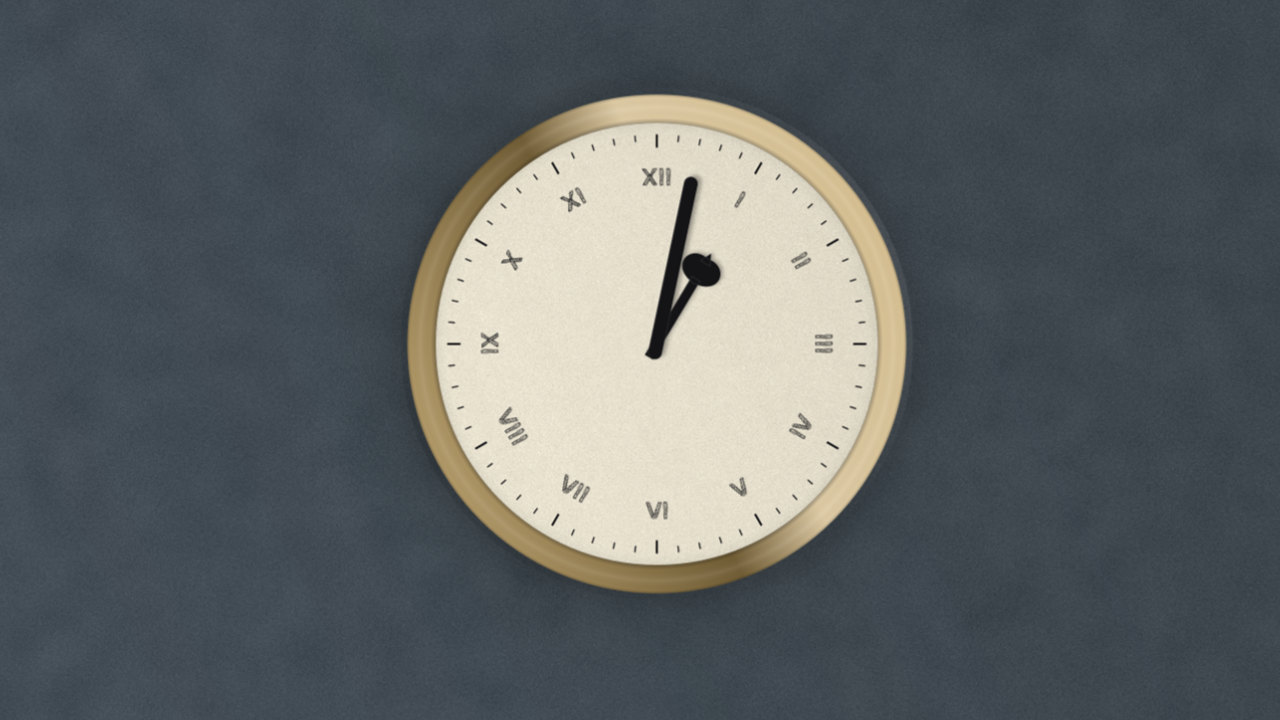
1 h 02 min
